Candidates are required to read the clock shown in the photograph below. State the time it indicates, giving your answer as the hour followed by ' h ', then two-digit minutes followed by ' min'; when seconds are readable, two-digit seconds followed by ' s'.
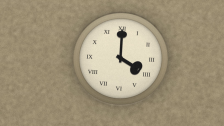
4 h 00 min
